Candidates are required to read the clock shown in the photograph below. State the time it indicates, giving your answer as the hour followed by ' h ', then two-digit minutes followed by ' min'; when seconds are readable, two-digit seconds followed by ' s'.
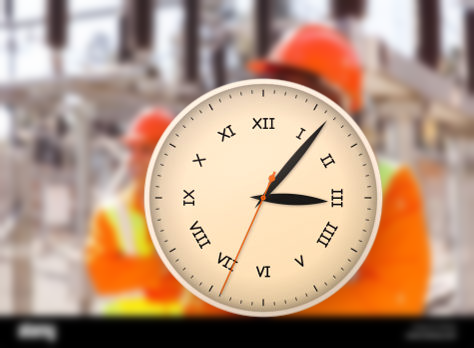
3 h 06 min 34 s
